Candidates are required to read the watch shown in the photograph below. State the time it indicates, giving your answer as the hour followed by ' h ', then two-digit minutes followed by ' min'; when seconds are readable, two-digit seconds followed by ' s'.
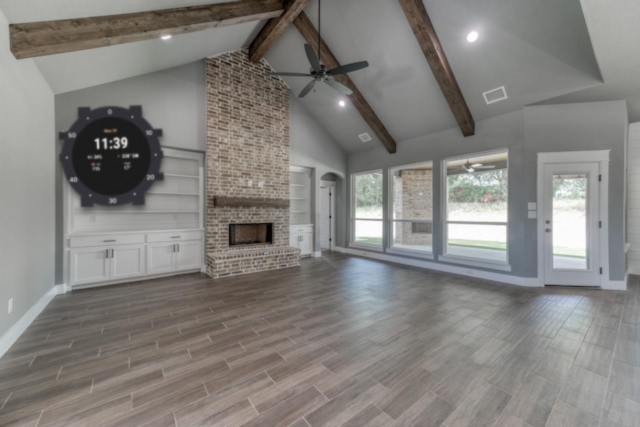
11 h 39 min
